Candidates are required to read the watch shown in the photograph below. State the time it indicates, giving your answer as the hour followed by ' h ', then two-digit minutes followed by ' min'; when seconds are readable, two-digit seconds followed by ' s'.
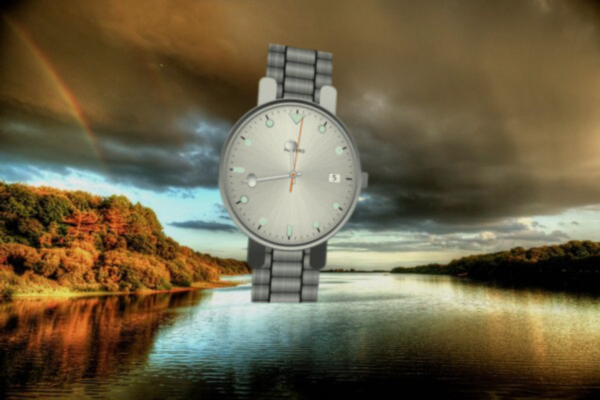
11 h 43 min 01 s
